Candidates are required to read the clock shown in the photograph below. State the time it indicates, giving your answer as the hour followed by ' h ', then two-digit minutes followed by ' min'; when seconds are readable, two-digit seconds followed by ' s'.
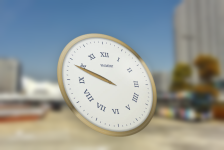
9 h 49 min
